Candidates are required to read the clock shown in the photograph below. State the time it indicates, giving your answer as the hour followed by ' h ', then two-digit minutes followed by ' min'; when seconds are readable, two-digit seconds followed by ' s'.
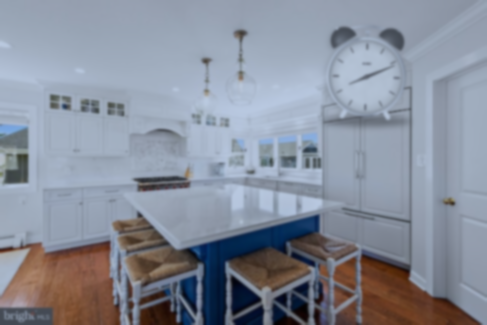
8 h 11 min
